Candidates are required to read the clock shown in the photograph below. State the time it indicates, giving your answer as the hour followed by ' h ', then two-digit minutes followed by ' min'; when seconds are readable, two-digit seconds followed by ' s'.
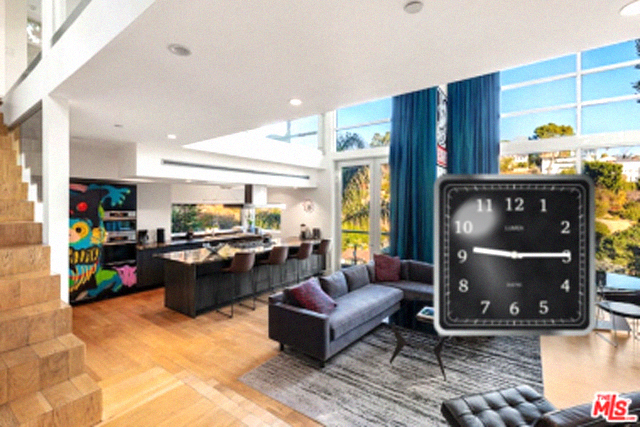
9 h 15 min
